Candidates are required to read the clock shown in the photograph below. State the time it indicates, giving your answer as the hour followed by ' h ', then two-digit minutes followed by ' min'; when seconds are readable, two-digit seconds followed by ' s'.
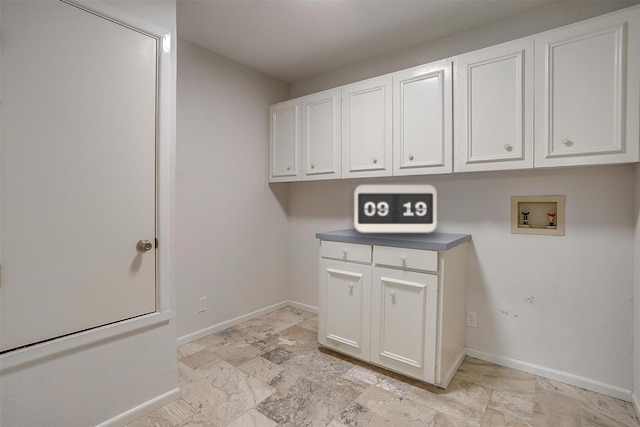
9 h 19 min
